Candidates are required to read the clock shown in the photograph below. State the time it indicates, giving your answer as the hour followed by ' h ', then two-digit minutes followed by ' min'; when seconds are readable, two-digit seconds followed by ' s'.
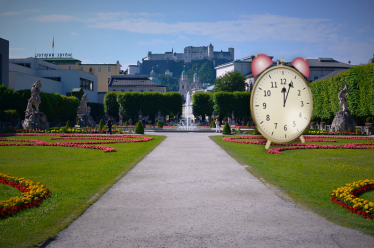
12 h 04 min
